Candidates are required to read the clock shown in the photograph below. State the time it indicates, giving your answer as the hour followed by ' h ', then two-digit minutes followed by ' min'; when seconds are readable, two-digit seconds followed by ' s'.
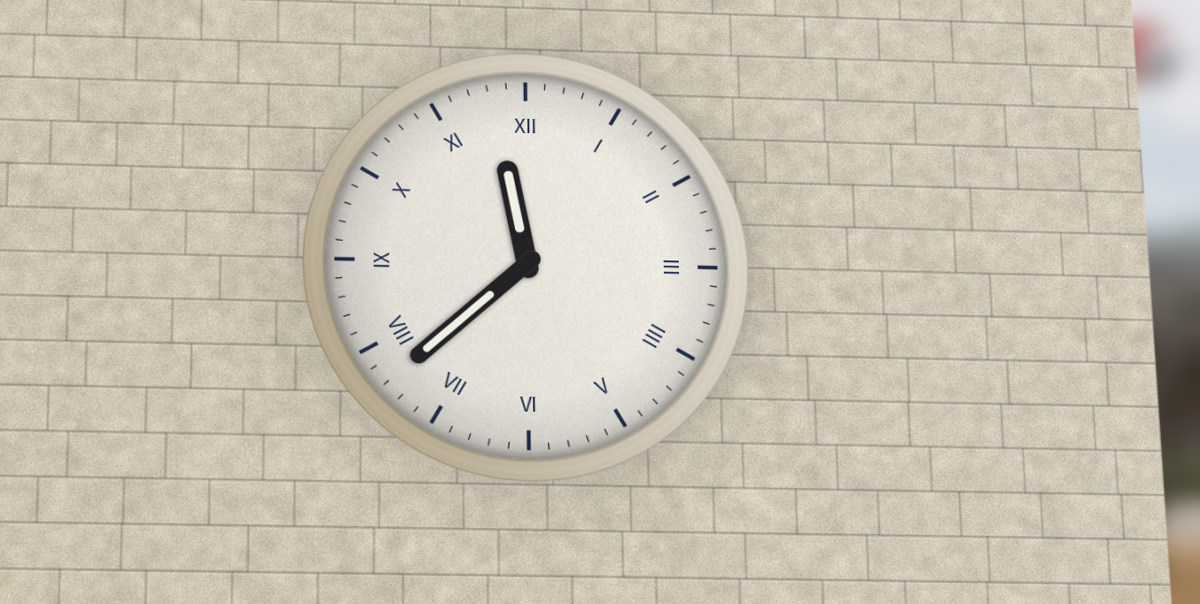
11 h 38 min
